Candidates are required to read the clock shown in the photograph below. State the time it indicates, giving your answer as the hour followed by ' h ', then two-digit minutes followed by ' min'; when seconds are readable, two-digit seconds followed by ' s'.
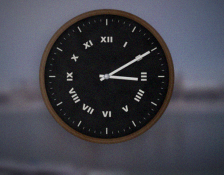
3 h 10 min
